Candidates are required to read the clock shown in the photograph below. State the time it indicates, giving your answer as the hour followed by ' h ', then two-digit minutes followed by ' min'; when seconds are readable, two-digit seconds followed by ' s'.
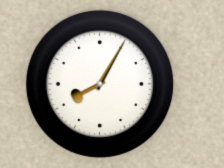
8 h 05 min
